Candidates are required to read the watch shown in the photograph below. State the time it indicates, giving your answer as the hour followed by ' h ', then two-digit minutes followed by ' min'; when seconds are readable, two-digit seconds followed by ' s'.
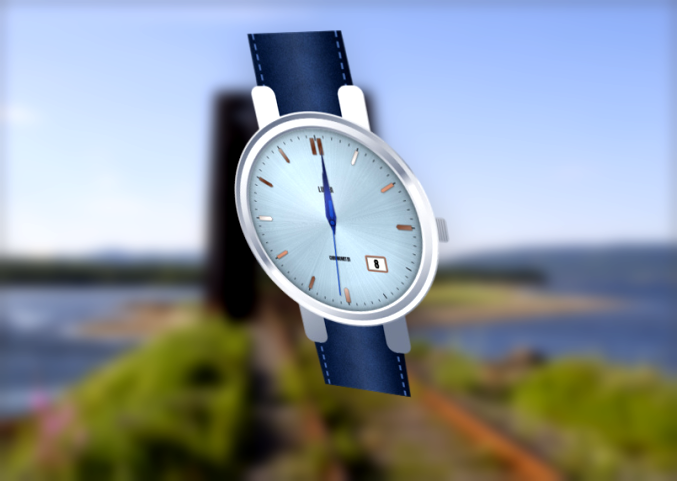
12 h 00 min 31 s
